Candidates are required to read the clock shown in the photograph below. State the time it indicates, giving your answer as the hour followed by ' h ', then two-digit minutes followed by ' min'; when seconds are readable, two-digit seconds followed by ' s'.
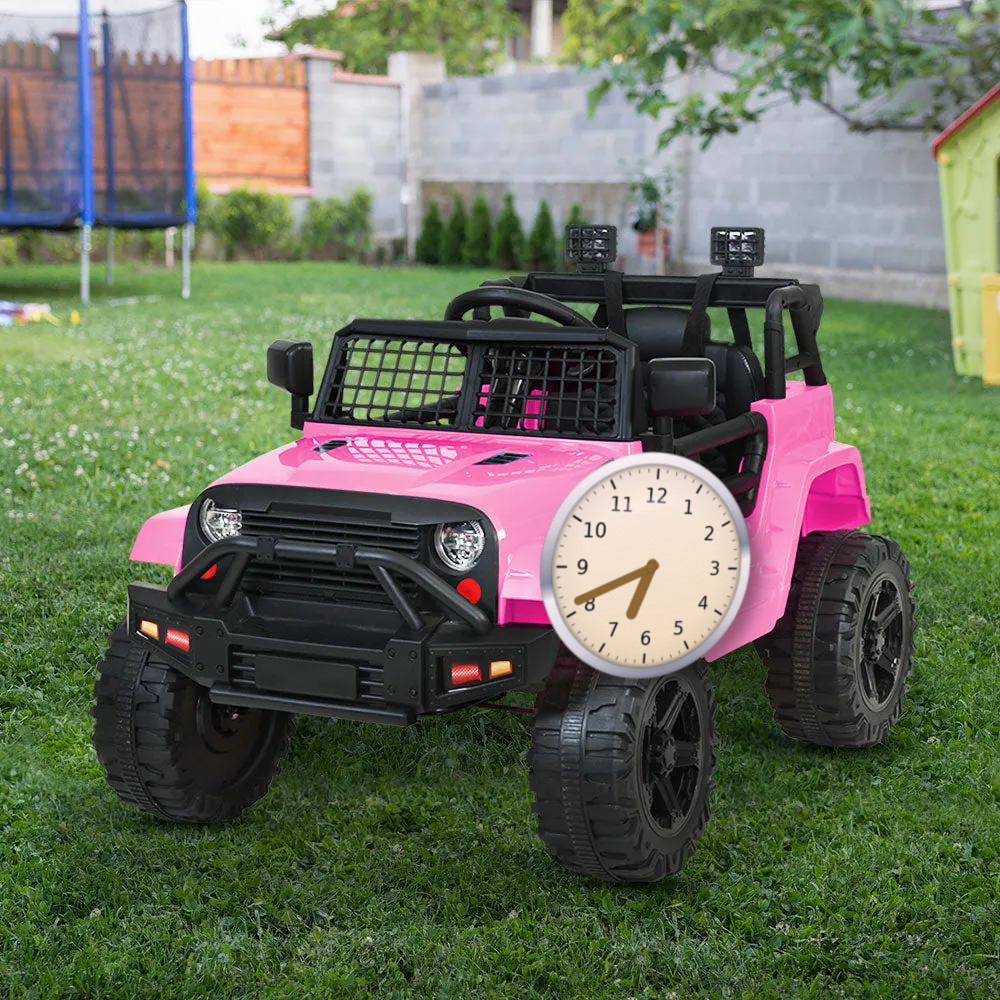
6 h 41 min
